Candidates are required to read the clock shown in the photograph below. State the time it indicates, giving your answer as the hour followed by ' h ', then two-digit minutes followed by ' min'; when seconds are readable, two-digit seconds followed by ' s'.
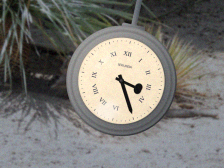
3 h 25 min
